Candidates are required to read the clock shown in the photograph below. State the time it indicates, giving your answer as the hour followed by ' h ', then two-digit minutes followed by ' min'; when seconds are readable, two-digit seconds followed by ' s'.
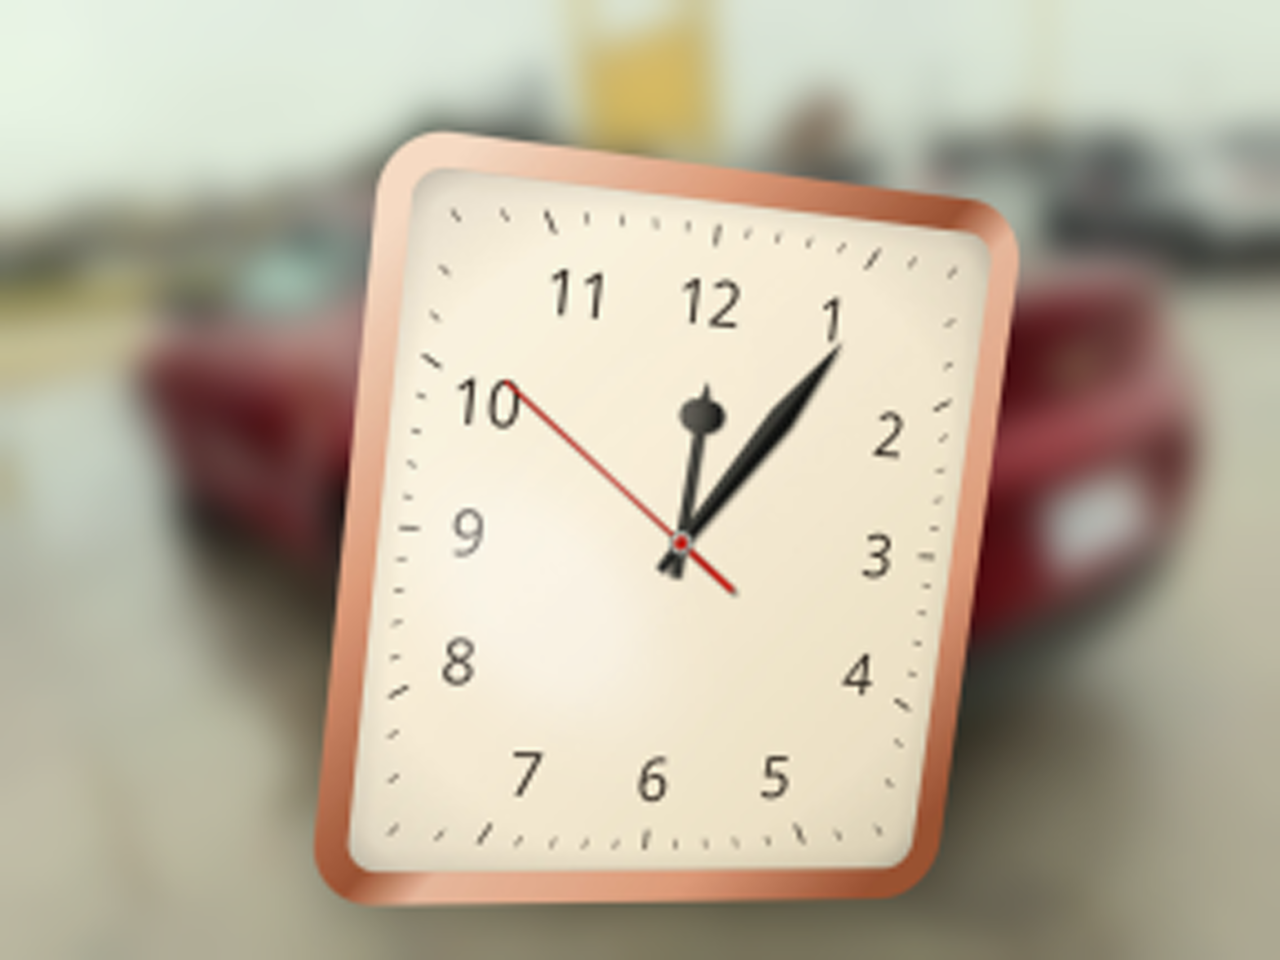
12 h 05 min 51 s
